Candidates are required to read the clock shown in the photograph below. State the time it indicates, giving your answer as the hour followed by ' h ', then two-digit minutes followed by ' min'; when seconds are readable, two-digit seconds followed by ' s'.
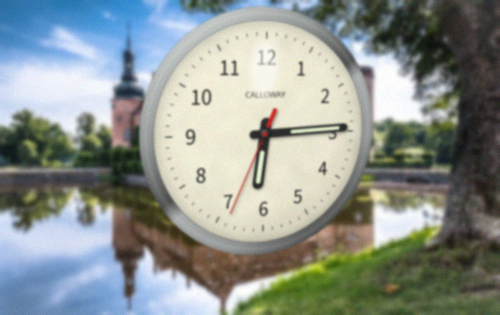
6 h 14 min 34 s
